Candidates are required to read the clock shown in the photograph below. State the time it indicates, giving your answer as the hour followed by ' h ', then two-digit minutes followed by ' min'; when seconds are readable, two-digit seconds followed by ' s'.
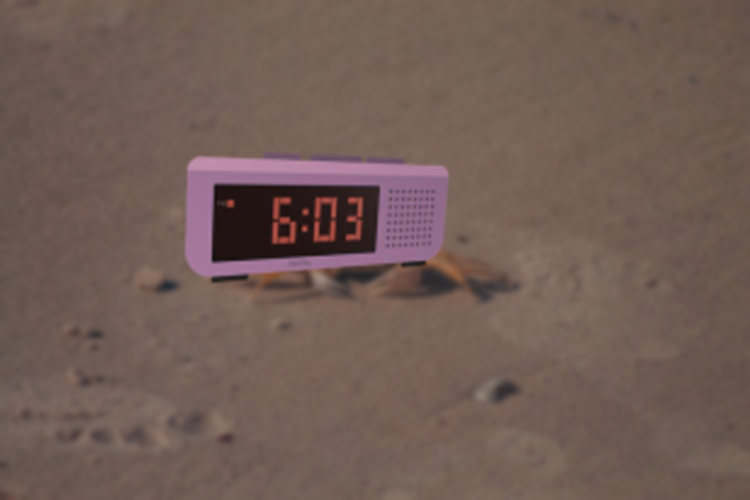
6 h 03 min
